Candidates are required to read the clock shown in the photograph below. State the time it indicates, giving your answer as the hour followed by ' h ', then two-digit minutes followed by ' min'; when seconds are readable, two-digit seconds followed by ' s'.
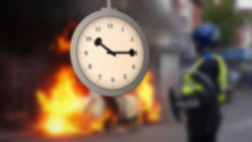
10 h 15 min
